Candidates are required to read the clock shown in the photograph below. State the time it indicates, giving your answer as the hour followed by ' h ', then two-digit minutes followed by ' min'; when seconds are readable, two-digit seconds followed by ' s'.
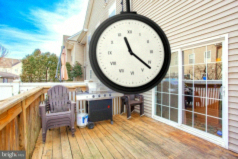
11 h 22 min
